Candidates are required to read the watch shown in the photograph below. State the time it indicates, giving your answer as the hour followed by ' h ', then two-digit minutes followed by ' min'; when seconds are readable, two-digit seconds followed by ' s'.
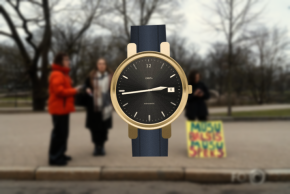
2 h 44 min
